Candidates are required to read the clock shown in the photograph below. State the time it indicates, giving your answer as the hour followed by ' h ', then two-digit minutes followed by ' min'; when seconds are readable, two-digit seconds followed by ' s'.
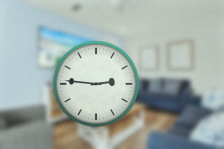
2 h 46 min
